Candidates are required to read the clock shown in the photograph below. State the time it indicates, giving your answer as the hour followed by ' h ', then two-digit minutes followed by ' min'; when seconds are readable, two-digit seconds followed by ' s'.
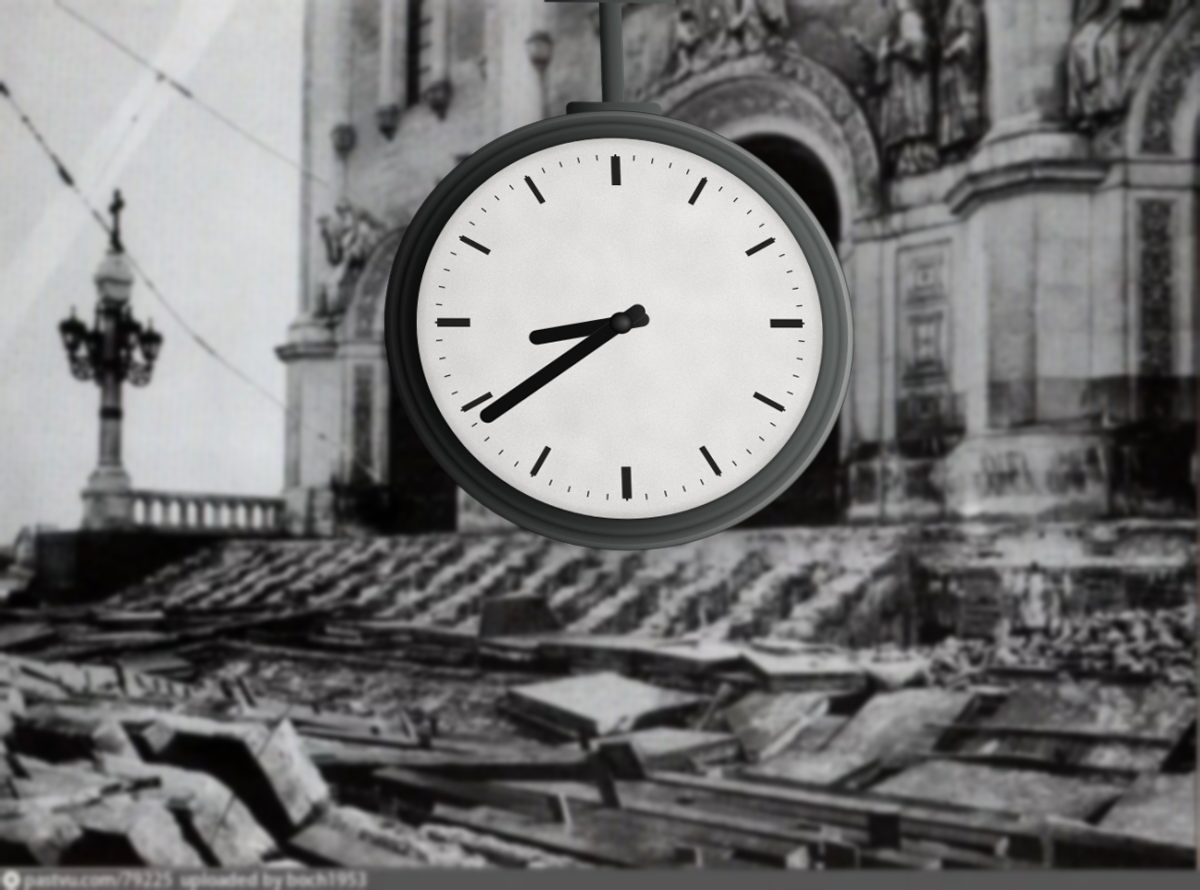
8 h 39 min
